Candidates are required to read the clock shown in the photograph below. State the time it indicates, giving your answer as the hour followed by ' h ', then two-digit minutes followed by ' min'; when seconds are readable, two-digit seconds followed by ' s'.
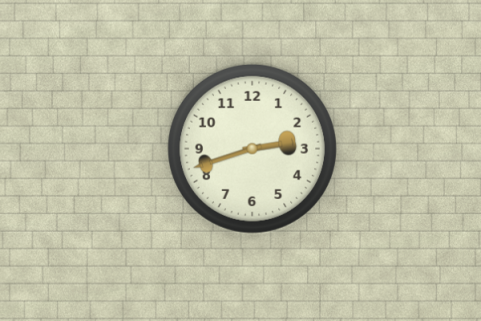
2 h 42 min
